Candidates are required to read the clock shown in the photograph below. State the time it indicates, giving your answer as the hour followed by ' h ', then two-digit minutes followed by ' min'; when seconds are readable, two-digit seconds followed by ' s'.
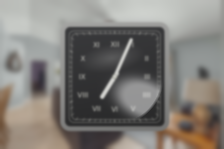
7 h 04 min
